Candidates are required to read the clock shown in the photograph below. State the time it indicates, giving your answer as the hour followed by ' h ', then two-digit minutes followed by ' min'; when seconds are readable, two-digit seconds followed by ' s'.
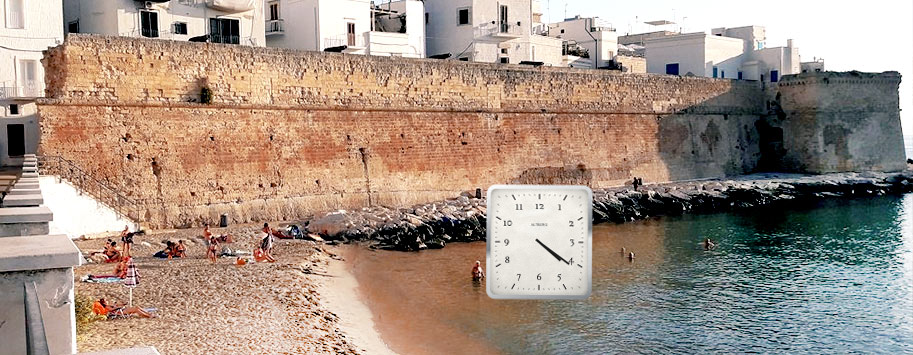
4 h 21 min
